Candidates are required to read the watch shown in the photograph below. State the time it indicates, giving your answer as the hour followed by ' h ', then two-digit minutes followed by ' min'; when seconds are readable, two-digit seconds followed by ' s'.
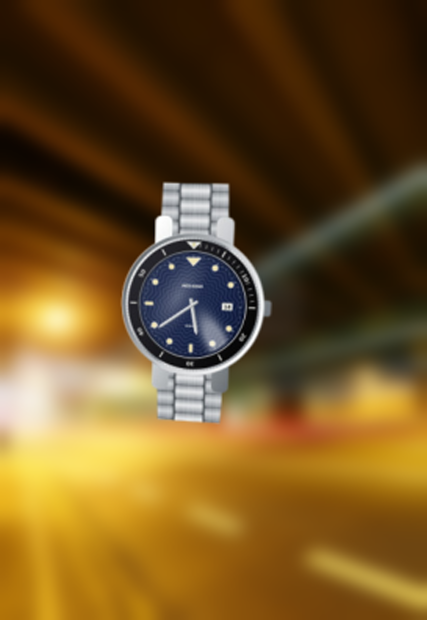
5 h 39 min
